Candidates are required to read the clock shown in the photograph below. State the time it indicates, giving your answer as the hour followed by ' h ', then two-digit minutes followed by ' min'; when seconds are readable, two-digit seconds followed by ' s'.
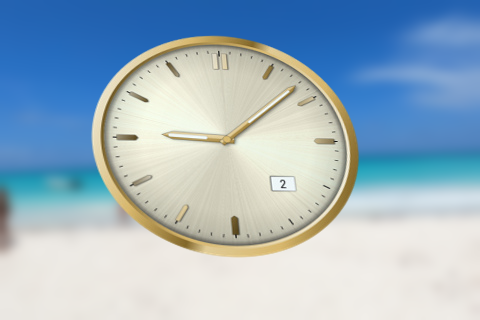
9 h 08 min
